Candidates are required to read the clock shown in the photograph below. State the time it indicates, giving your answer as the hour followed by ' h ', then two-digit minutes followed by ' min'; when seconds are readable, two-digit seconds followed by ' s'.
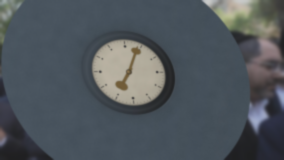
7 h 04 min
